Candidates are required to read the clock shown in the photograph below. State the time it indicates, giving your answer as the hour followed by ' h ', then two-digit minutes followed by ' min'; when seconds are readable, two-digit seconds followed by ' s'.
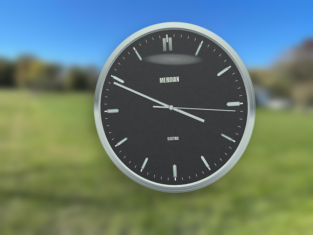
3 h 49 min 16 s
